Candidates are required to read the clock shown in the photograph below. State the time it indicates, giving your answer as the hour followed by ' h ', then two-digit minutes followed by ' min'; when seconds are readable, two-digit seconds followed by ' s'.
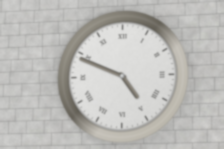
4 h 49 min
